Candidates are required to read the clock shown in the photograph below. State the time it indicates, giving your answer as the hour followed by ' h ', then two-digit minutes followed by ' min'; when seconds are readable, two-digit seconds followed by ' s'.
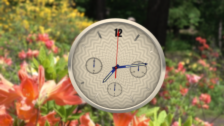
7 h 13 min
